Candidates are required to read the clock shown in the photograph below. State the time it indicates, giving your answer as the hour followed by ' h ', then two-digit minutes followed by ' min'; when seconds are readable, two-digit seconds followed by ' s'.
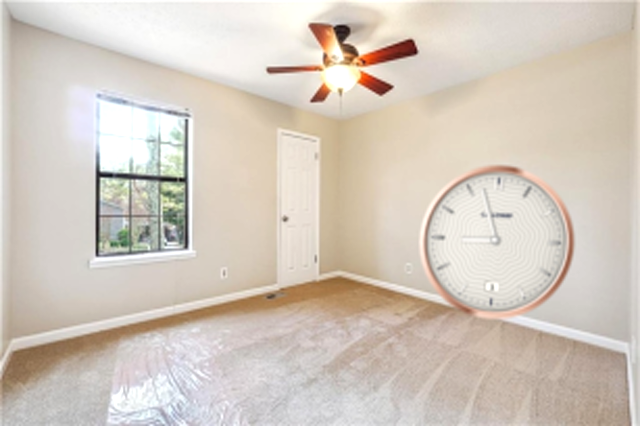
8 h 57 min
